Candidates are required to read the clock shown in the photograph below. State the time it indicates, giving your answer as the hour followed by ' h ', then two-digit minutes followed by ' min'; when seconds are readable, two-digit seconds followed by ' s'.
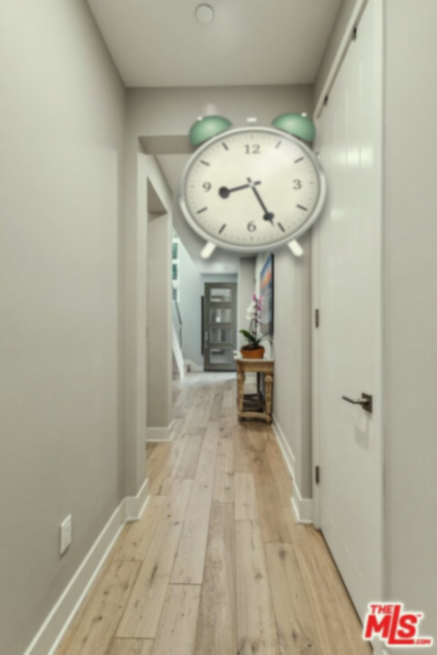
8 h 26 min
